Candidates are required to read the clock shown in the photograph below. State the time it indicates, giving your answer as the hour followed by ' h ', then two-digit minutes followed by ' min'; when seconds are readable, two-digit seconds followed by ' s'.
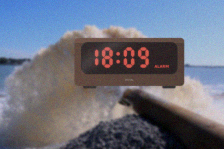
18 h 09 min
